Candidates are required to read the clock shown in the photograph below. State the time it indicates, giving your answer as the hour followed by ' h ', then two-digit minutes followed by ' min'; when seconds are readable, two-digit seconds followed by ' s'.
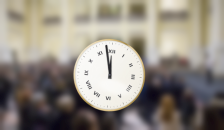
11 h 58 min
